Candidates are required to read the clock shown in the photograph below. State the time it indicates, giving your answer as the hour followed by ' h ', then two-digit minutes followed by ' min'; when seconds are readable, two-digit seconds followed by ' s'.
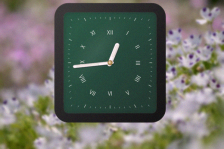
12 h 44 min
